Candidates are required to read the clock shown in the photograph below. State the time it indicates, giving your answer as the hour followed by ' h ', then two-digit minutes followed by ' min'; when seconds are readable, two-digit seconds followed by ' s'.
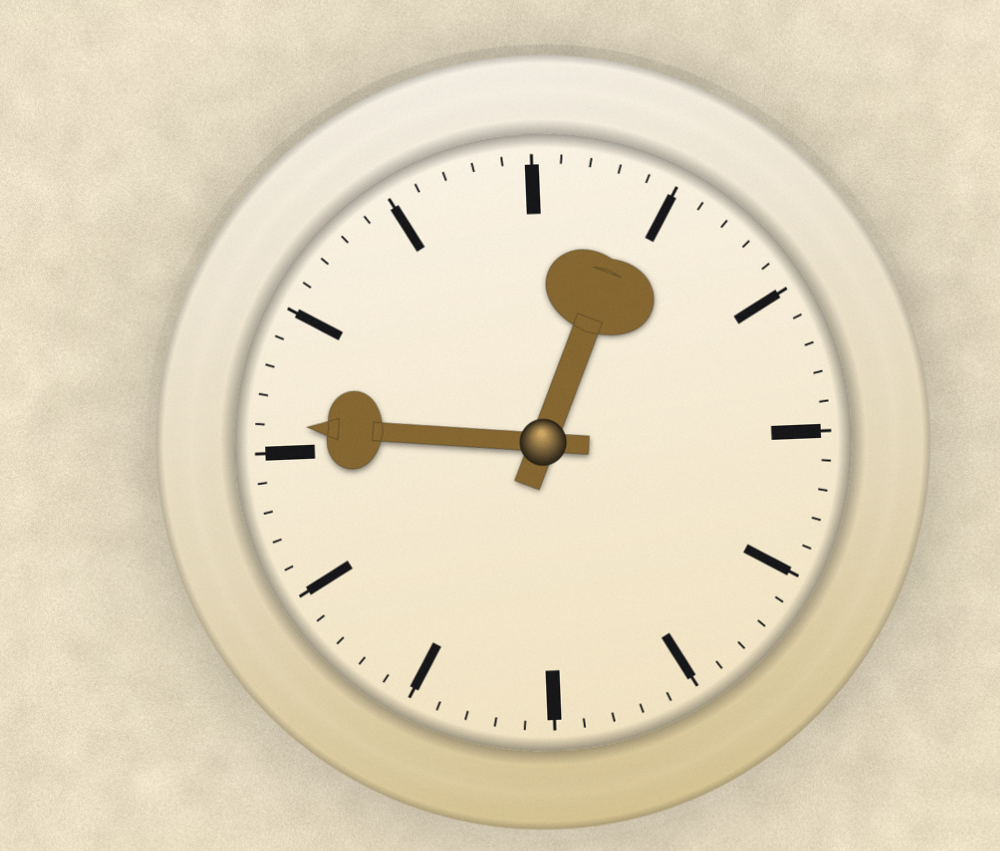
12 h 46 min
